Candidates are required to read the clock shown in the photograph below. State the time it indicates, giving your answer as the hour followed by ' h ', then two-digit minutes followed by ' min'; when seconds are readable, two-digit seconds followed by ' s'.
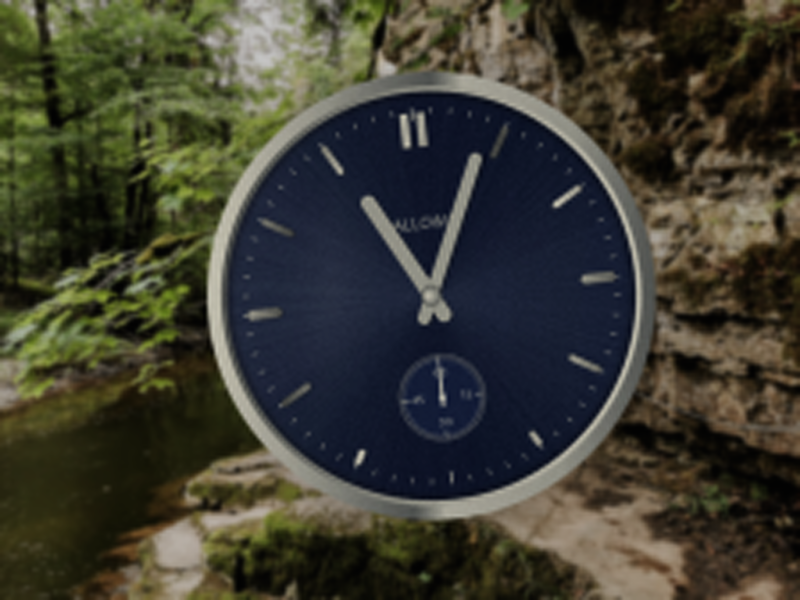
11 h 04 min
